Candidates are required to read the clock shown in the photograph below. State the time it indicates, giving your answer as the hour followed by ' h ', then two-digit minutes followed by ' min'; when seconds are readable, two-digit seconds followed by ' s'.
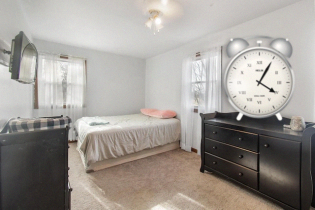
4 h 05 min
